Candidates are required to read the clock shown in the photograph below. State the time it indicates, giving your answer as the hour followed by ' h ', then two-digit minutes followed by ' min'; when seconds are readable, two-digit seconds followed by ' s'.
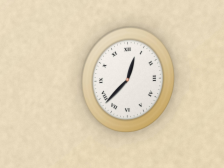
12 h 38 min
